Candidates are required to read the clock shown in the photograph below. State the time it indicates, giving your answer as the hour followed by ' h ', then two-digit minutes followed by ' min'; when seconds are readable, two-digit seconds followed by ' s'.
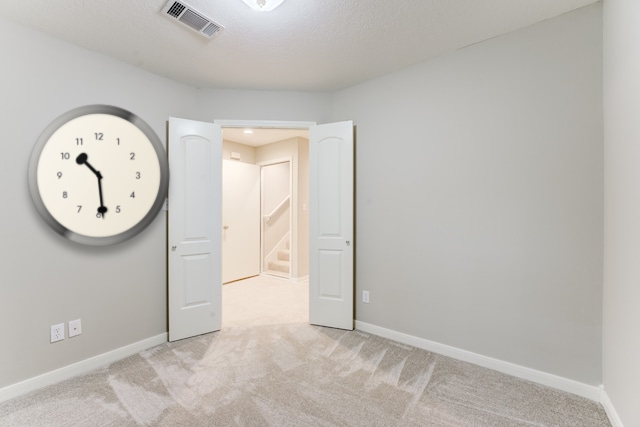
10 h 29 min
